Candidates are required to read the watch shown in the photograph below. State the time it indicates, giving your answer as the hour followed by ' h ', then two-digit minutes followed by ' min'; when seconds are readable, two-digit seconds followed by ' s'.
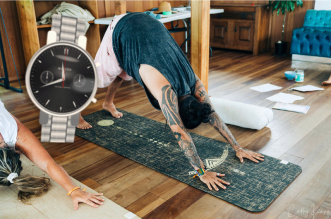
11 h 41 min
